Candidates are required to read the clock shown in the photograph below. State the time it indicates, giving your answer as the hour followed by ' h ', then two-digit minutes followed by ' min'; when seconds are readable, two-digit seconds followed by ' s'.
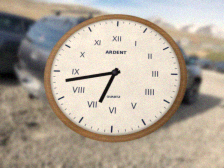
6 h 43 min
